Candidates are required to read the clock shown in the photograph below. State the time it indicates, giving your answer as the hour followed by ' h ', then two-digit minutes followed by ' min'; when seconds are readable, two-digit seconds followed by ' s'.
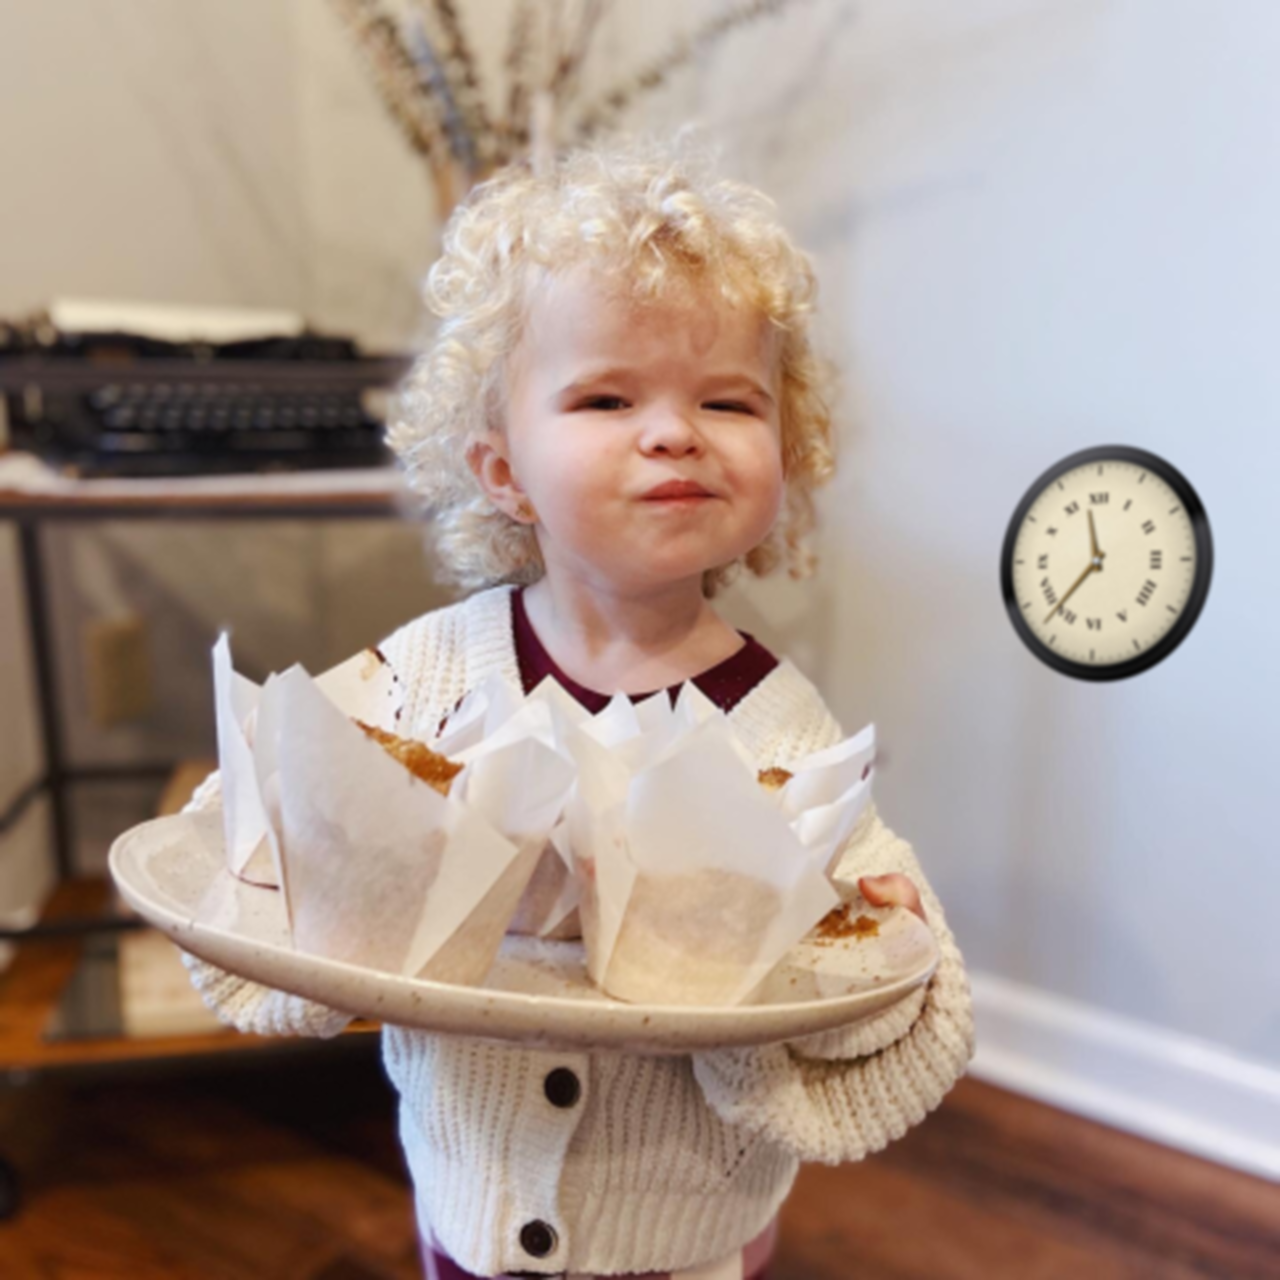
11 h 37 min
